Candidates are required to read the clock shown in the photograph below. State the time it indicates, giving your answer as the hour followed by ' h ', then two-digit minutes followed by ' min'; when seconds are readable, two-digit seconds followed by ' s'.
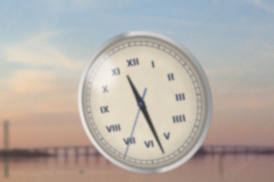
11 h 27 min 35 s
